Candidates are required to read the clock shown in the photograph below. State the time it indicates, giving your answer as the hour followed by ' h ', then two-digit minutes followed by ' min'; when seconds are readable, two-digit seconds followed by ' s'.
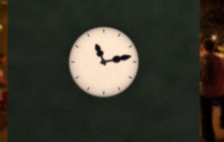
11 h 13 min
